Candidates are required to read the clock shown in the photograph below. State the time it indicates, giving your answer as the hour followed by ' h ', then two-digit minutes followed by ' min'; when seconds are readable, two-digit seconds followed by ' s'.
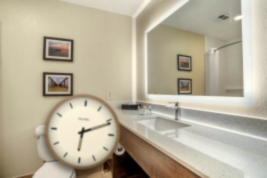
6 h 11 min
